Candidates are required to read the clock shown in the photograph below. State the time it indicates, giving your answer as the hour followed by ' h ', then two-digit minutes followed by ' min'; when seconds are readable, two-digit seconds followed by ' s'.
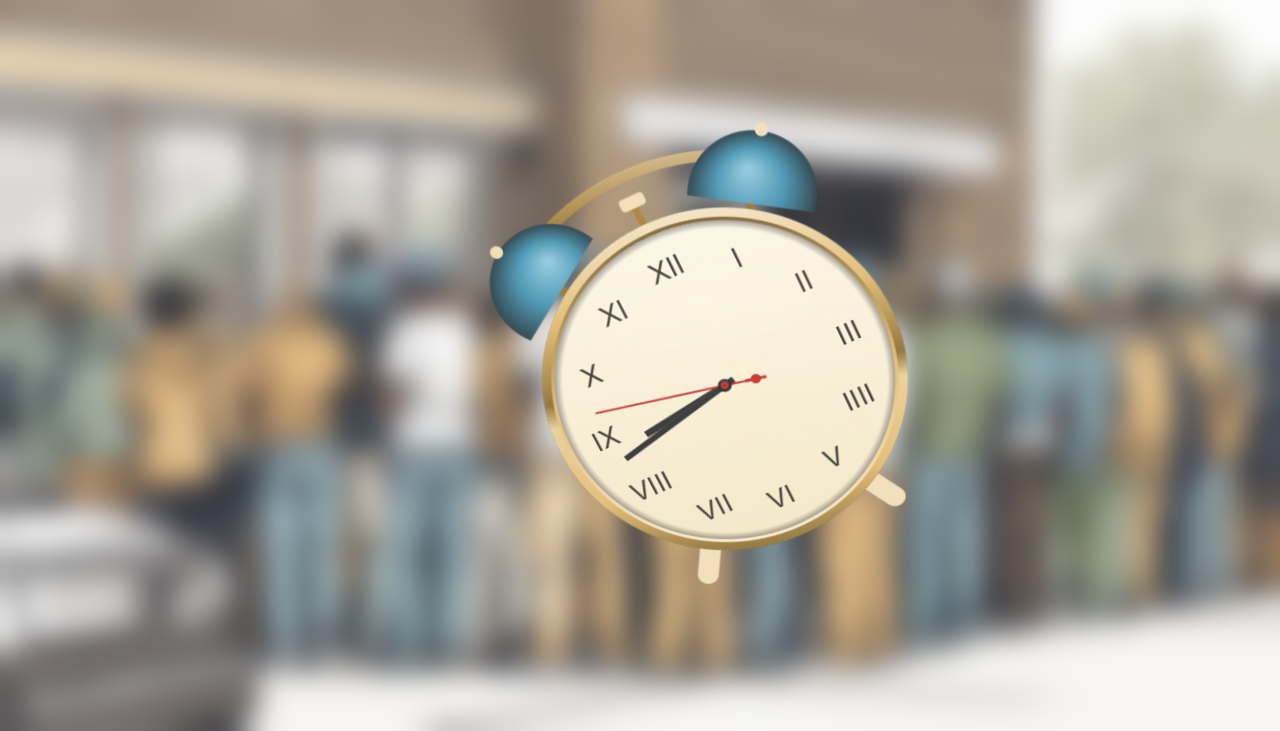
8 h 42 min 47 s
